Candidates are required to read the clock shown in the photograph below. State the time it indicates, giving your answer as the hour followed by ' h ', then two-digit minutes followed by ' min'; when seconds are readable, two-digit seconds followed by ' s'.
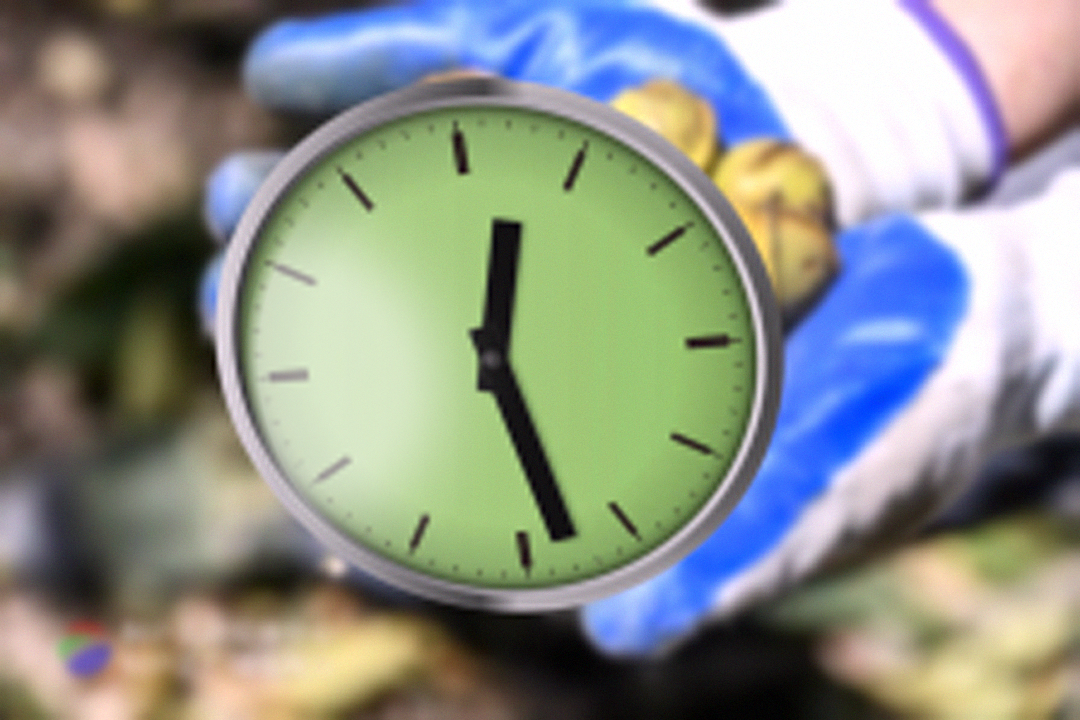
12 h 28 min
